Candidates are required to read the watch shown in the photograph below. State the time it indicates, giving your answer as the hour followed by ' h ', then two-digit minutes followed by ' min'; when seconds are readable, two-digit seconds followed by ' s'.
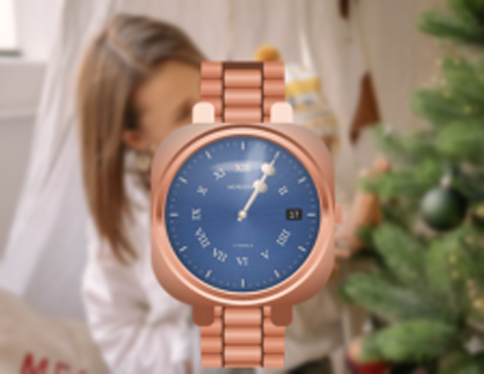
1 h 05 min
